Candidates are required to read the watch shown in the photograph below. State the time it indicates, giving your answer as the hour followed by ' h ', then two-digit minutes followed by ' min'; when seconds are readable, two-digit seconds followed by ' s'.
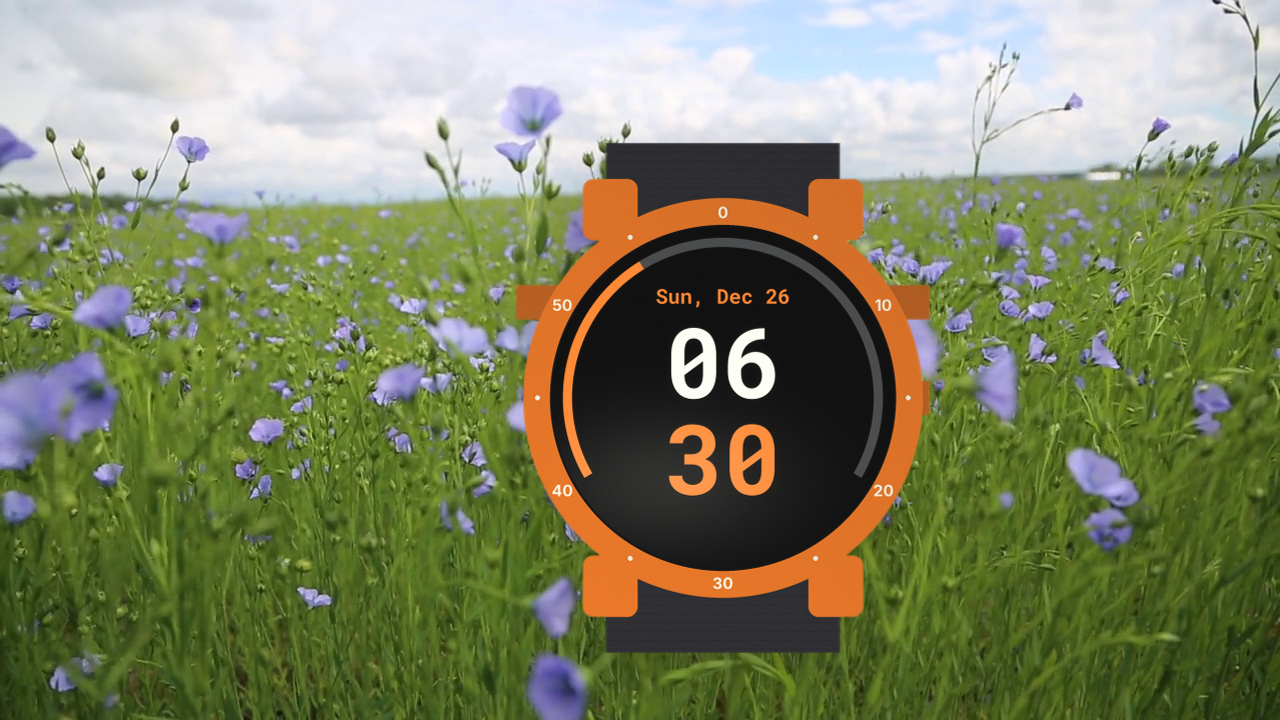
6 h 30 min
